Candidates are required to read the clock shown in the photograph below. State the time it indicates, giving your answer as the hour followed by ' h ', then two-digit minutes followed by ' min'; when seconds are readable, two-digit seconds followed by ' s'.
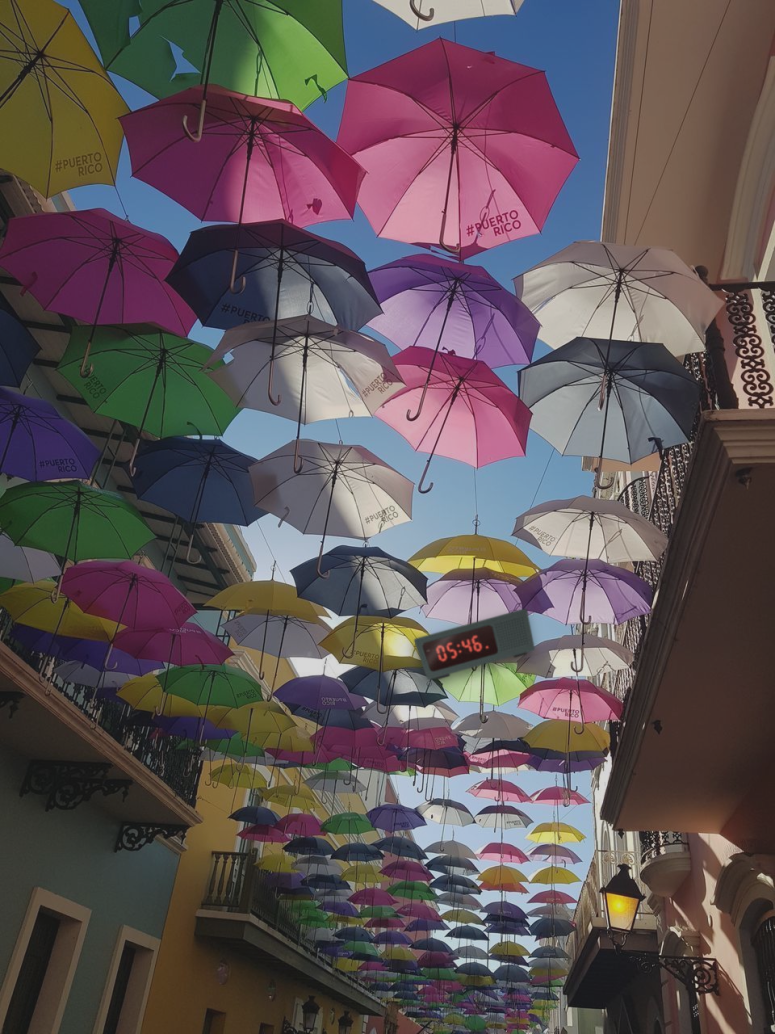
5 h 46 min
